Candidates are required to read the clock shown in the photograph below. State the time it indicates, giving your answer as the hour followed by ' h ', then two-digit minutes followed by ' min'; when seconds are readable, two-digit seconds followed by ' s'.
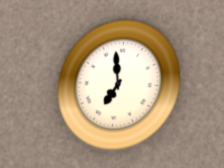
6 h 58 min
